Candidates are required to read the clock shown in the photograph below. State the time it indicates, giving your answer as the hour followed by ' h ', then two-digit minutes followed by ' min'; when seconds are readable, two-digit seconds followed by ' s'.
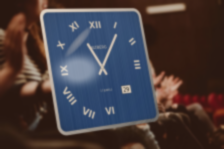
11 h 06 min
